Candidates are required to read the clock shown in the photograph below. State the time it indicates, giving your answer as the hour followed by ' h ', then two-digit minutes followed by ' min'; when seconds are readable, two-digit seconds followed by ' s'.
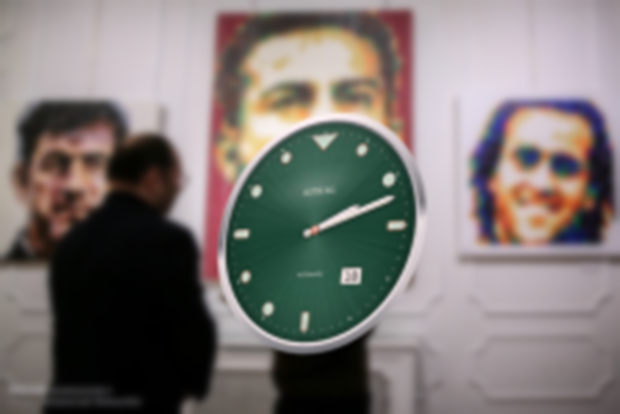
2 h 12 min
